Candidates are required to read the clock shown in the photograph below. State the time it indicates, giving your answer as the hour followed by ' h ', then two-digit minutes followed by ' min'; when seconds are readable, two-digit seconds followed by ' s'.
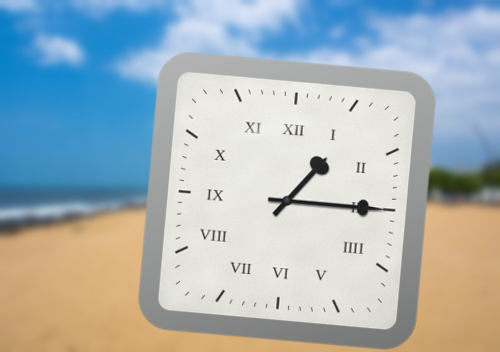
1 h 15 min
